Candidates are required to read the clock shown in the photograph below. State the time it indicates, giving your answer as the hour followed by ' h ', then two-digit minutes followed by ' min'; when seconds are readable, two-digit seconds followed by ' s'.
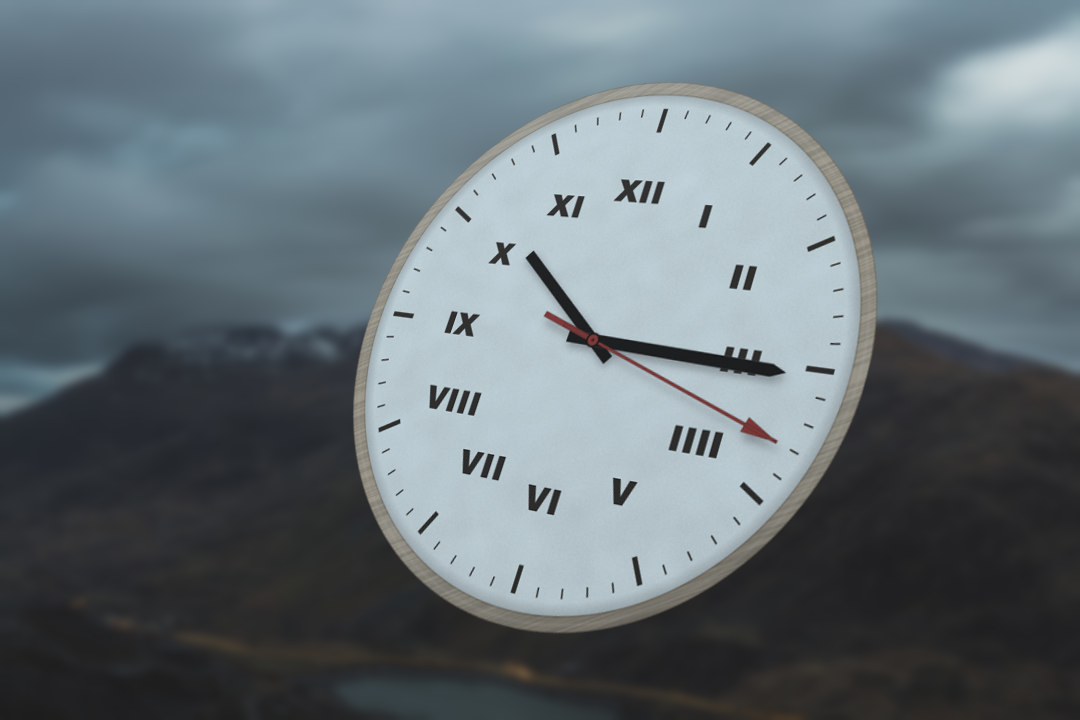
10 h 15 min 18 s
